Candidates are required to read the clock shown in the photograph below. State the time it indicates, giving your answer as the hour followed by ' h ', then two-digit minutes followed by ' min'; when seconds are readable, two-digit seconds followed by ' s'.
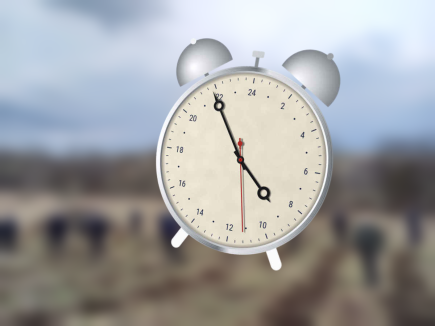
8 h 54 min 28 s
